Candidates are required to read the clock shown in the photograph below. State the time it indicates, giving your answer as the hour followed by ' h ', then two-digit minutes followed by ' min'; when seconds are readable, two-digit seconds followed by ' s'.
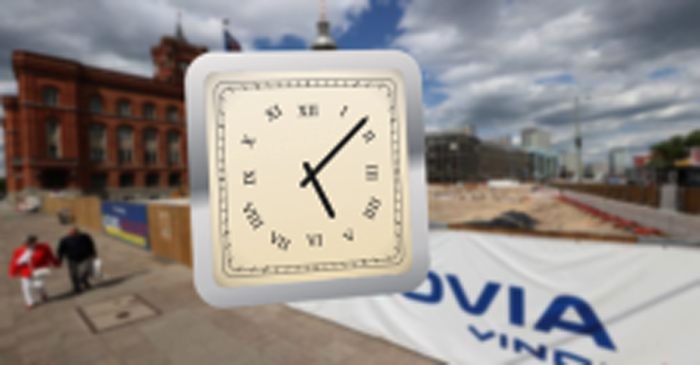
5 h 08 min
